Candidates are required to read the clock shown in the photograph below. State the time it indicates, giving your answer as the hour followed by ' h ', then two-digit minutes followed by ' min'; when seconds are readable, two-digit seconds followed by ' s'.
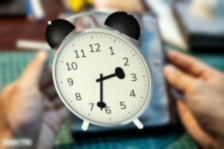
2 h 32 min
